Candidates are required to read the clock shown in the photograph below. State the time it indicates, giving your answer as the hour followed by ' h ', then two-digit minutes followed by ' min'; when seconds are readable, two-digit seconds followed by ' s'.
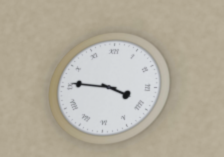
3 h 46 min
